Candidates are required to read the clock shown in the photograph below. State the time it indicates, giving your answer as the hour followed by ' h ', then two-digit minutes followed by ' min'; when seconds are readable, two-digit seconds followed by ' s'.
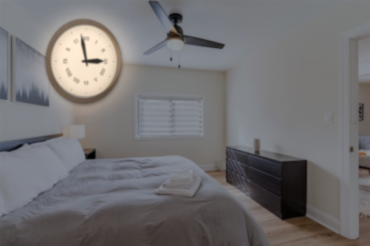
2 h 58 min
